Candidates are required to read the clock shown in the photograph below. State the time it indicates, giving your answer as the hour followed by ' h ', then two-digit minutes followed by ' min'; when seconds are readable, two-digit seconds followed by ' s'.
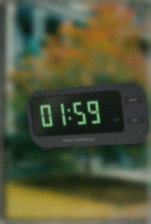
1 h 59 min
